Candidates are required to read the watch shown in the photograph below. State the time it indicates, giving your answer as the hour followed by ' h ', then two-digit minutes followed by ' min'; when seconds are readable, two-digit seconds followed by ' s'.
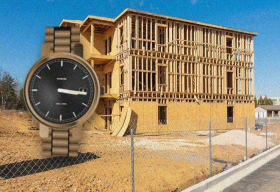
3 h 16 min
